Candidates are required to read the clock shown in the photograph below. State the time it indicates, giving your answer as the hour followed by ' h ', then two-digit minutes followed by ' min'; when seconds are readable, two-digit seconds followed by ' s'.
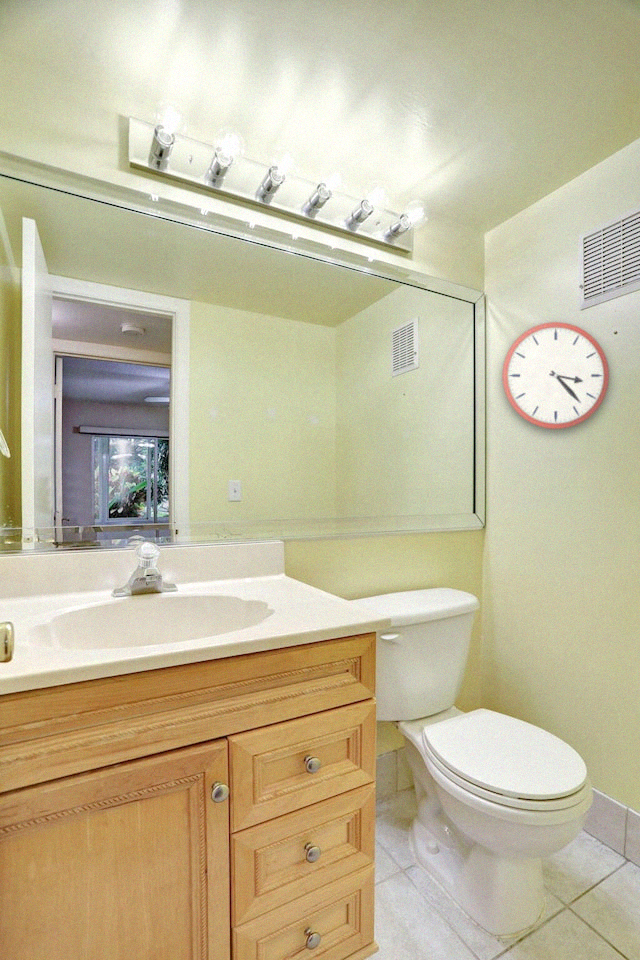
3 h 23 min
